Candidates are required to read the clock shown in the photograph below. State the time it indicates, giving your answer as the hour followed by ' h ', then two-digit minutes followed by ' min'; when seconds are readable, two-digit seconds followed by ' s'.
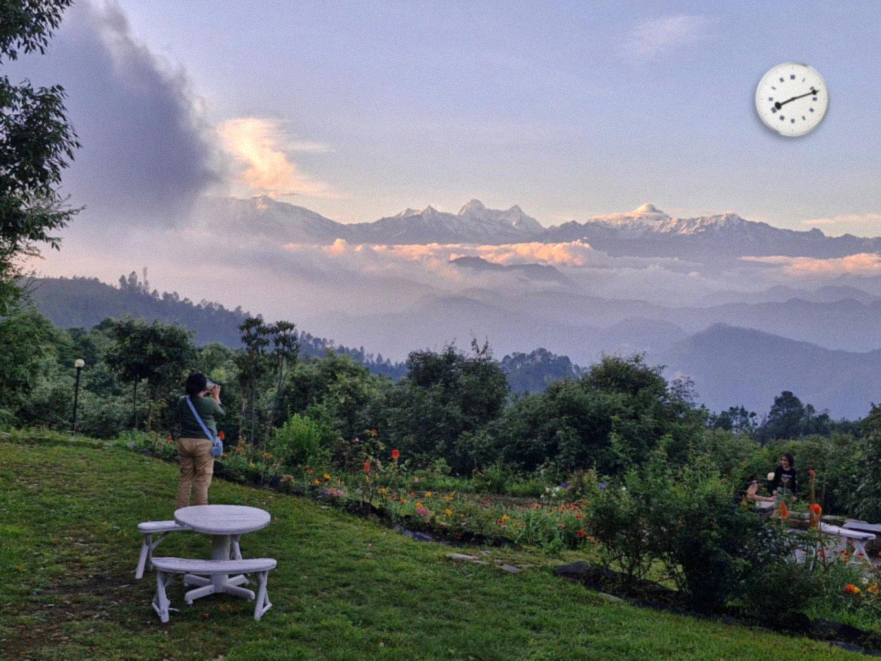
8 h 12 min
